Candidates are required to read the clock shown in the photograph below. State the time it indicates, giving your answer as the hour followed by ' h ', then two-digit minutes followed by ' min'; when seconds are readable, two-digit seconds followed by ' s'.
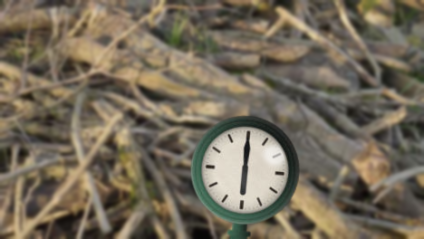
6 h 00 min
